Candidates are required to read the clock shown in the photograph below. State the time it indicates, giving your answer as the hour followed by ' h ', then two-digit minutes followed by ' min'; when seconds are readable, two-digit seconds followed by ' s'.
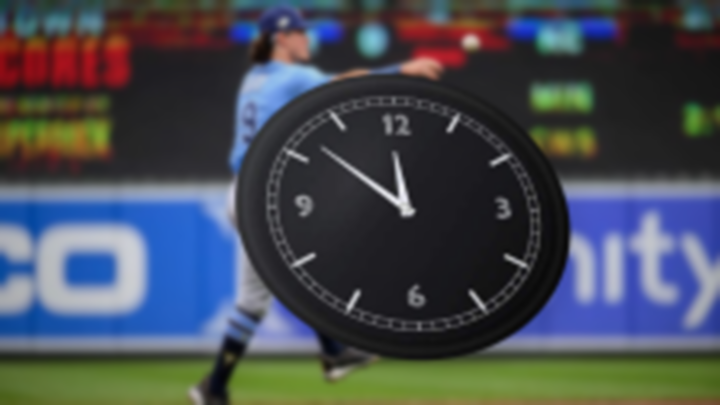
11 h 52 min
